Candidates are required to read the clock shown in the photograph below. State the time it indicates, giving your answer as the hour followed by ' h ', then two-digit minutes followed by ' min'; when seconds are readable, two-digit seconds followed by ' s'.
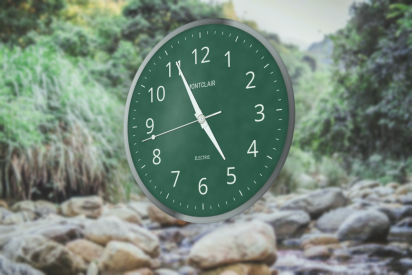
4 h 55 min 43 s
